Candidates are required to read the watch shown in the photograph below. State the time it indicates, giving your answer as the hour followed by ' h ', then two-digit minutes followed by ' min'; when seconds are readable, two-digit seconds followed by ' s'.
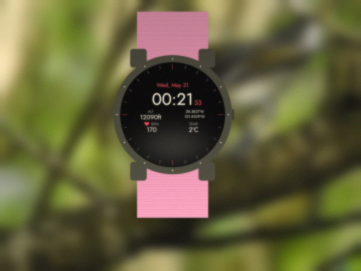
0 h 21 min
